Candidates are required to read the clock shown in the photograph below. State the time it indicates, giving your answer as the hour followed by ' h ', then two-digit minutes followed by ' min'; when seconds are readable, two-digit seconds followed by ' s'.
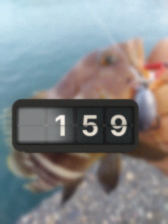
1 h 59 min
